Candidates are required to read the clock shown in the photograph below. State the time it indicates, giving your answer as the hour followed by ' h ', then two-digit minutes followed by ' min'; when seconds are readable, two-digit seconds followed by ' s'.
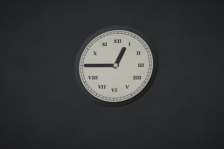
12 h 45 min
